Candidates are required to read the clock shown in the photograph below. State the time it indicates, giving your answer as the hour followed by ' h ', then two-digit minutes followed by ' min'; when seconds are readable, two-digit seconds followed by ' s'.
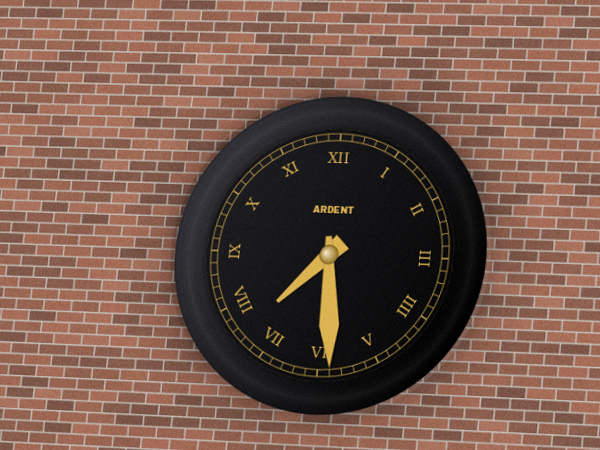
7 h 29 min
